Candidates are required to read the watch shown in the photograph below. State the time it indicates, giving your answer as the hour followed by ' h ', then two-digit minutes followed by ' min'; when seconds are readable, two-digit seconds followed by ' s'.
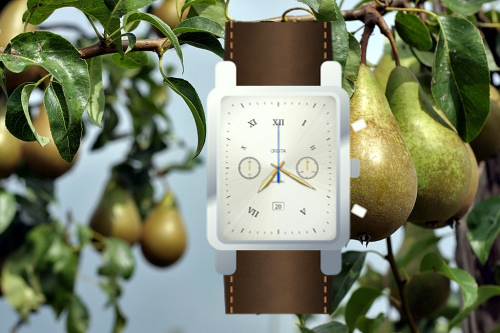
7 h 20 min
